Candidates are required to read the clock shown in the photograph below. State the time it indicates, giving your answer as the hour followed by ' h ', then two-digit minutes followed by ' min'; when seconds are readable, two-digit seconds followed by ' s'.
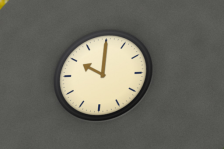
10 h 00 min
